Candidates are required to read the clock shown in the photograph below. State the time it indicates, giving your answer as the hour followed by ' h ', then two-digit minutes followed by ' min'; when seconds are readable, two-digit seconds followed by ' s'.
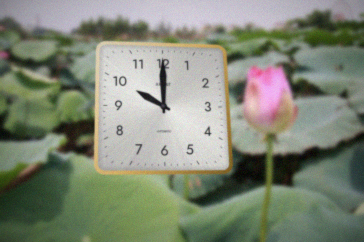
10 h 00 min
